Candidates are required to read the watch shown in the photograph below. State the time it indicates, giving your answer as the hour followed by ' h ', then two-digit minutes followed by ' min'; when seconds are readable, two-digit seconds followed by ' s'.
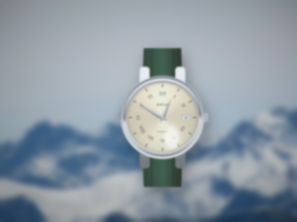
12 h 50 min
